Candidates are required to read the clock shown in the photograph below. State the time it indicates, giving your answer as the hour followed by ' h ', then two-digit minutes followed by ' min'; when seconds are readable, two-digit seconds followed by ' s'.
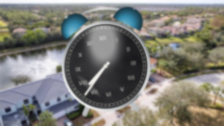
7 h 37 min
